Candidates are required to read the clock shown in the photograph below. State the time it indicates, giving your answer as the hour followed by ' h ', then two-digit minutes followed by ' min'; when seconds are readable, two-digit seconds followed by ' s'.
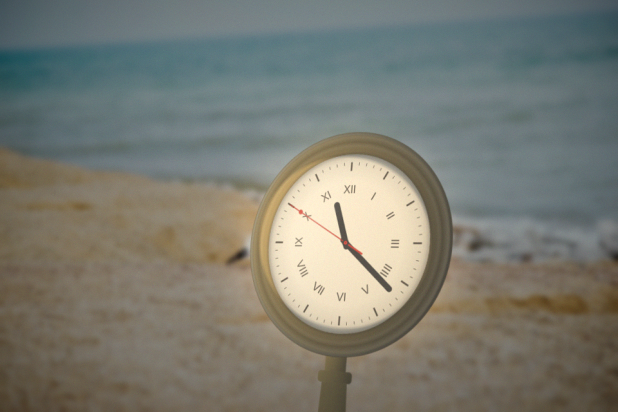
11 h 21 min 50 s
